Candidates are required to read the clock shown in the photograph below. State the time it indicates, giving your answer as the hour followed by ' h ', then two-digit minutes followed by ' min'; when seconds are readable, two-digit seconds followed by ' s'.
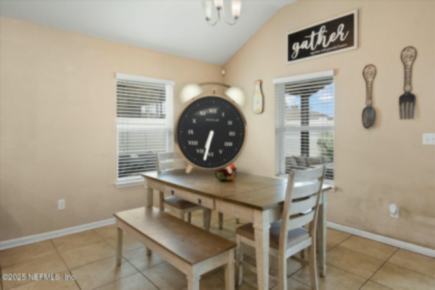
6 h 32 min
